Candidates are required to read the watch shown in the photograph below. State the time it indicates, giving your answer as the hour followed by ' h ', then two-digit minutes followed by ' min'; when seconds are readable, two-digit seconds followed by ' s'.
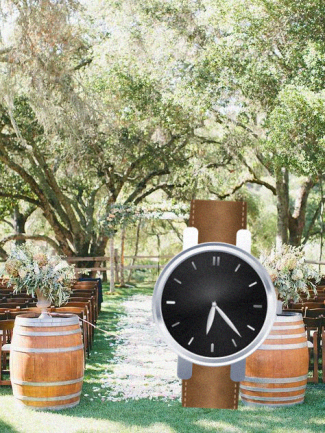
6 h 23 min
